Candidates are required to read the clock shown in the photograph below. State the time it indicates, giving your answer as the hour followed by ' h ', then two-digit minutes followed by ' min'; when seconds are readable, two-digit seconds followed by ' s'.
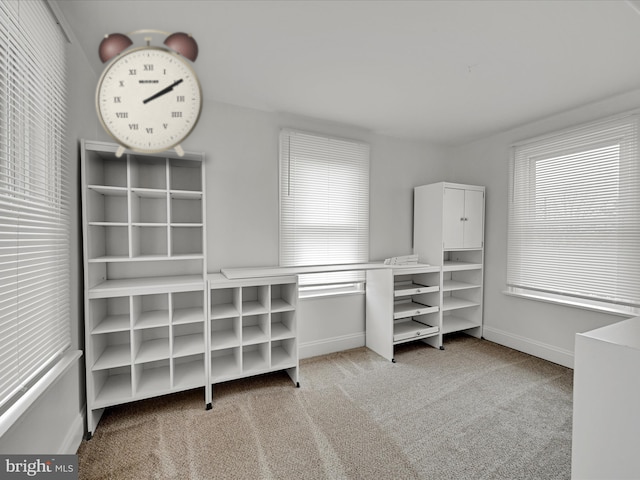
2 h 10 min
